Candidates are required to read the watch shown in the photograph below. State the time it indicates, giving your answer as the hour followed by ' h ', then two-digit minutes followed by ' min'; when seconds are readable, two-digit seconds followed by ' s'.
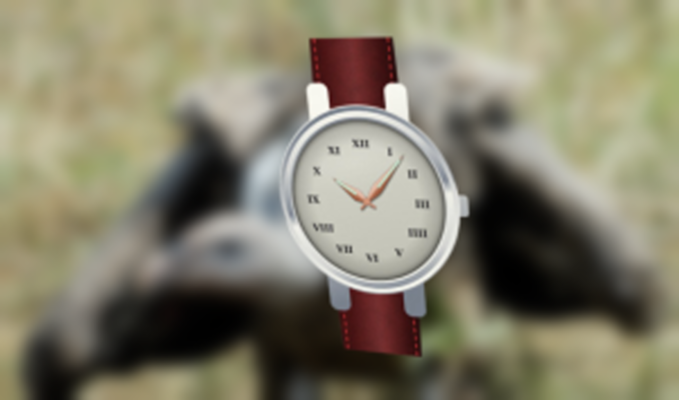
10 h 07 min
